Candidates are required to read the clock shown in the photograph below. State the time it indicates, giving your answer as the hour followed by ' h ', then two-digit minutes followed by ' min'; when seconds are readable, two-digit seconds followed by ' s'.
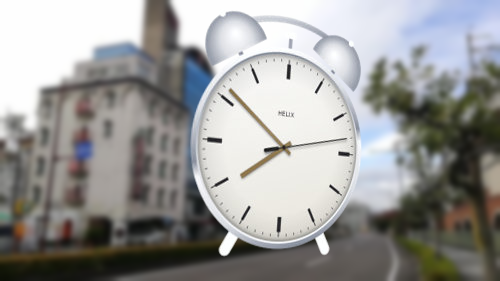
7 h 51 min 13 s
